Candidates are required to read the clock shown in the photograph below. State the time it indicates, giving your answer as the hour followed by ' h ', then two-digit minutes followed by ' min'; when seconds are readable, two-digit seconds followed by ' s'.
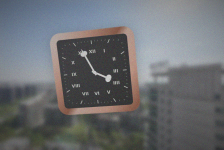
3 h 56 min
